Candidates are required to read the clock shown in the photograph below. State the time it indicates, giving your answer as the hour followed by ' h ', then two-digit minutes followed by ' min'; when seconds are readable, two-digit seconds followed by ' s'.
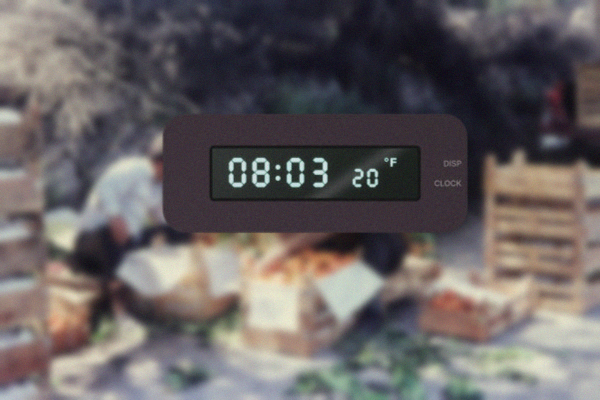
8 h 03 min
